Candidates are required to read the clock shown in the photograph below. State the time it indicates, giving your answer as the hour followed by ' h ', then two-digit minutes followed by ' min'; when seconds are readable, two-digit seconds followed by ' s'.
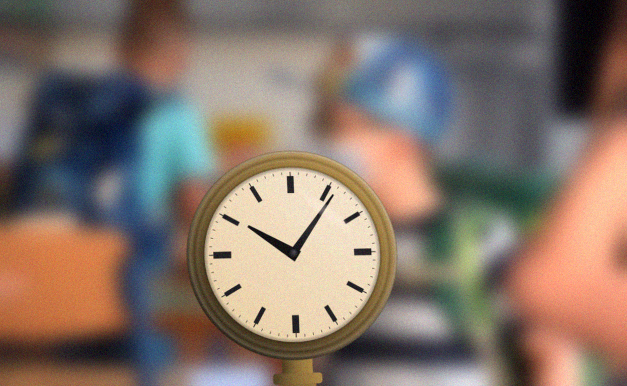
10 h 06 min
